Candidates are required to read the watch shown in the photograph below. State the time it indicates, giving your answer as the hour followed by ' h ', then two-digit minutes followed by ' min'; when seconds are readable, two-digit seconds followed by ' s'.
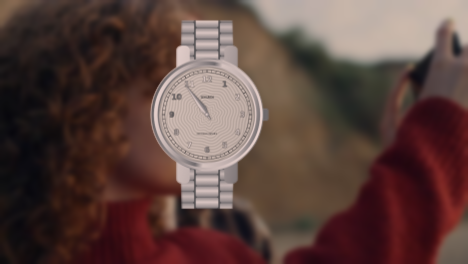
10 h 54 min
